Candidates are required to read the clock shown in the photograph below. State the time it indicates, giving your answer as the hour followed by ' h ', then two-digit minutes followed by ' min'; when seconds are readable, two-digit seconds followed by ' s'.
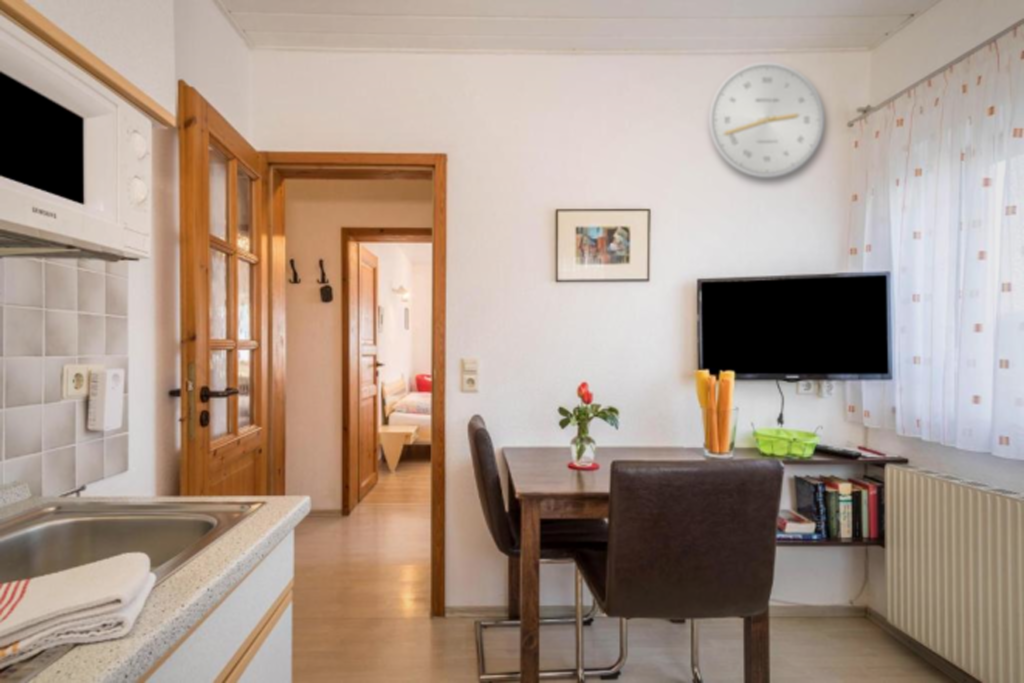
2 h 42 min
